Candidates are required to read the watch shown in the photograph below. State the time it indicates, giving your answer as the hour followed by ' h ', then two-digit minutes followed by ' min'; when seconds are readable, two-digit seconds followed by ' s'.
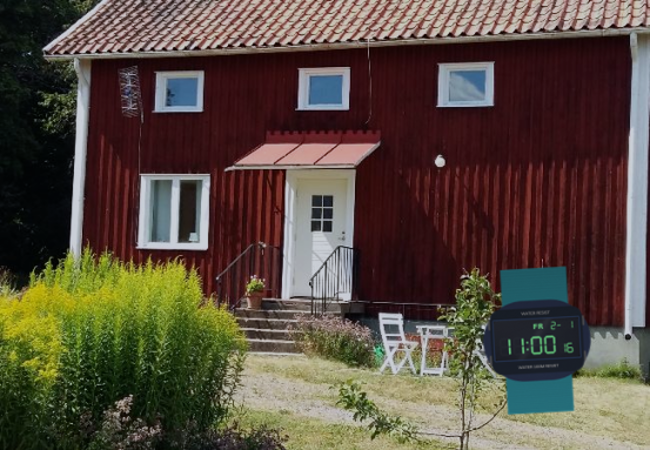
11 h 00 min 16 s
